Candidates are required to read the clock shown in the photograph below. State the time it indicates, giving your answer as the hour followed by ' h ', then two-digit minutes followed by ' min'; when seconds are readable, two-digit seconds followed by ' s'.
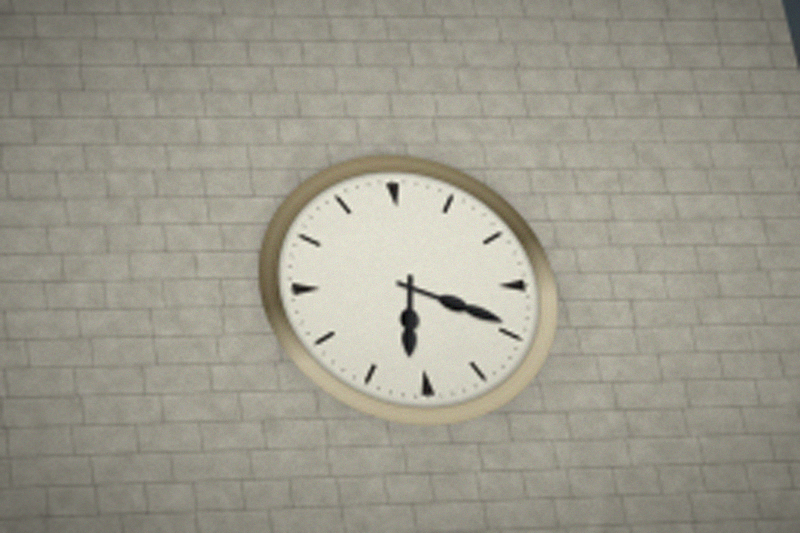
6 h 19 min
